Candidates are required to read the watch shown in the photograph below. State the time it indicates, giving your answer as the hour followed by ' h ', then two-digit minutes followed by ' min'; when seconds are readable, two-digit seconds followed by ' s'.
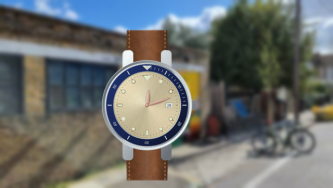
12 h 12 min
